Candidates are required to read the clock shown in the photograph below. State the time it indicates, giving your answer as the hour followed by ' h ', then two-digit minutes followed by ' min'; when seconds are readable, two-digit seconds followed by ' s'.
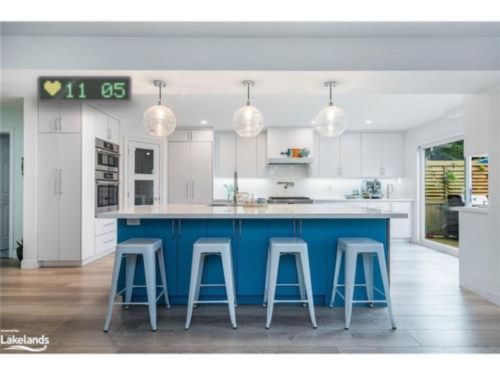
11 h 05 min
